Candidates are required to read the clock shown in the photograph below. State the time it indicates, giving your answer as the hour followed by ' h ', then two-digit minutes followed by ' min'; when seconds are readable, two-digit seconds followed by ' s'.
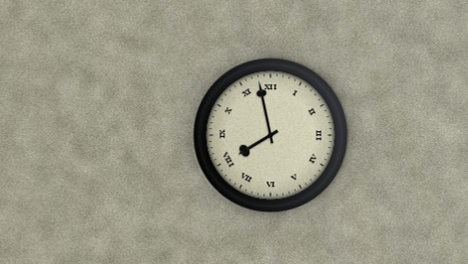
7 h 58 min
